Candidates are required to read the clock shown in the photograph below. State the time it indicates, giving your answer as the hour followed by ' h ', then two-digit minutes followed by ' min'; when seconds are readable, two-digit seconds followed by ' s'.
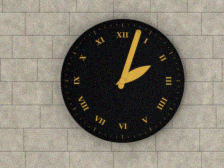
2 h 03 min
